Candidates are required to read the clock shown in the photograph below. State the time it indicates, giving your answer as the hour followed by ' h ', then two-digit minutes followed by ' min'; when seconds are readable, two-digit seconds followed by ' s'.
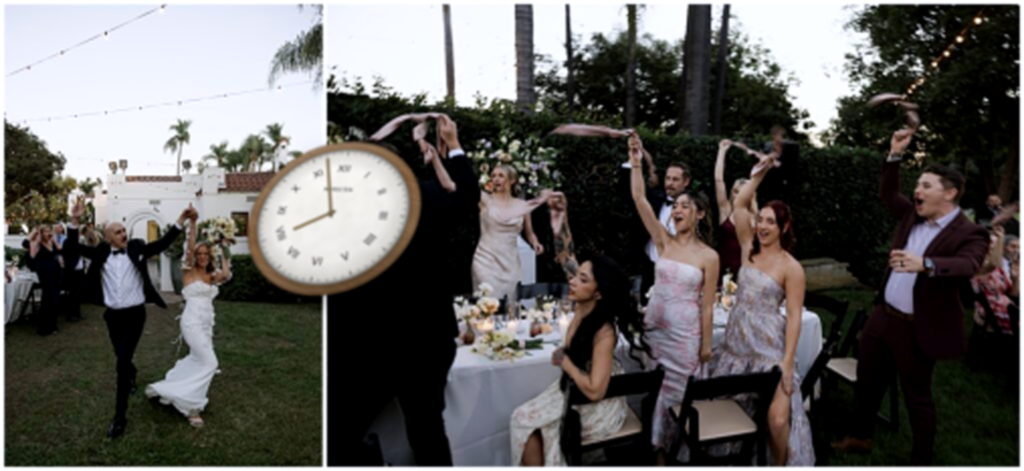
7 h 57 min
